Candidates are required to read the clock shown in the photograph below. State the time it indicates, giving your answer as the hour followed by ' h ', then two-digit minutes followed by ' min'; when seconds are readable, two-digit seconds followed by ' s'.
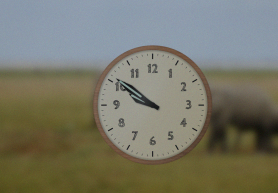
9 h 51 min
